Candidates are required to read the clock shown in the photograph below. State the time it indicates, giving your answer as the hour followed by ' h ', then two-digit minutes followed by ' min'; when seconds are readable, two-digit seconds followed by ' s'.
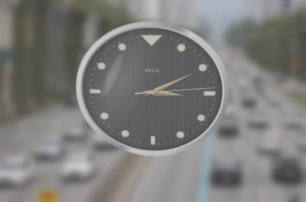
3 h 10 min 14 s
